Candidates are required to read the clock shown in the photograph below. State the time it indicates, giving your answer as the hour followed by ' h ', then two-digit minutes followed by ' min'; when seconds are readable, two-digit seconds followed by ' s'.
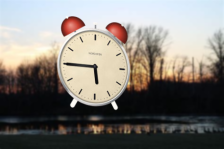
5 h 45 min
